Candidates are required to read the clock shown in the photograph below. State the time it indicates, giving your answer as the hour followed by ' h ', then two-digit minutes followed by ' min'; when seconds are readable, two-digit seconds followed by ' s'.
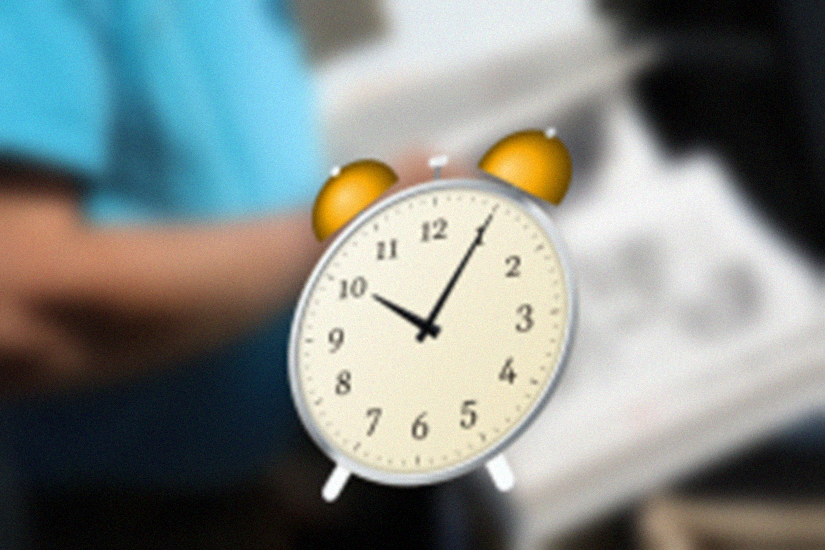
10 h 05 min
